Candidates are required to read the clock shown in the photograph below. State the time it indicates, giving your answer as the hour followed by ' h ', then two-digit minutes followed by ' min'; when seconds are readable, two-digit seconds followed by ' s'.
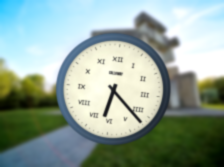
6 h 22 min
